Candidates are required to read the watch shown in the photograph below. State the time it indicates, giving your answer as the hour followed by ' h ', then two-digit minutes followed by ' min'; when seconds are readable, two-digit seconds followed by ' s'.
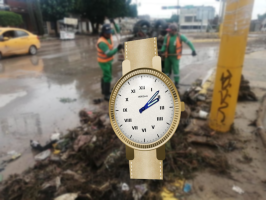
2 h 08 min
